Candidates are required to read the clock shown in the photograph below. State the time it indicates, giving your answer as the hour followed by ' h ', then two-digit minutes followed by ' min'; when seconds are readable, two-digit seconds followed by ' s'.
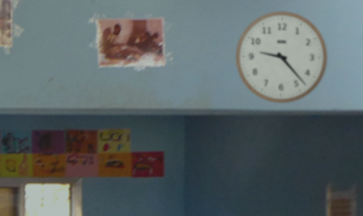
9 h 23 min
